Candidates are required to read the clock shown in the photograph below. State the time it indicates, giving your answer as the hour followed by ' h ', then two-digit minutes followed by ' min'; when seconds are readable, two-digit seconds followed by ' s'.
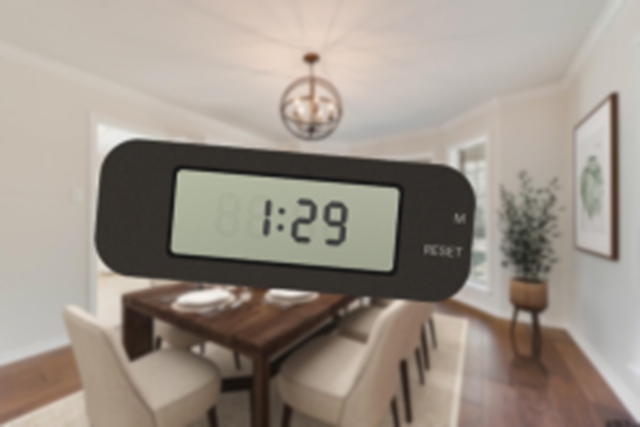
1 h 29 min
